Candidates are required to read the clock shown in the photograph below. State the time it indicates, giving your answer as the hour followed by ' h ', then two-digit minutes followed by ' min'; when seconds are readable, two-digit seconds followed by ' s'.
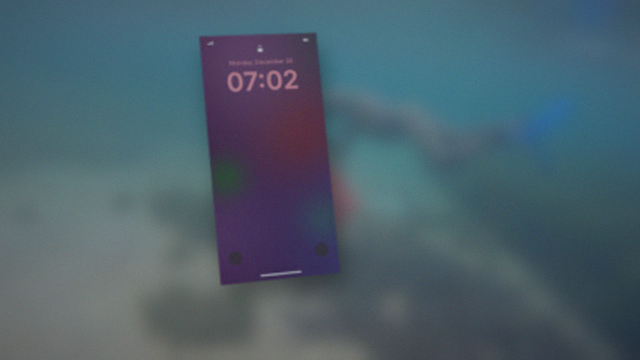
7 h 02 min
